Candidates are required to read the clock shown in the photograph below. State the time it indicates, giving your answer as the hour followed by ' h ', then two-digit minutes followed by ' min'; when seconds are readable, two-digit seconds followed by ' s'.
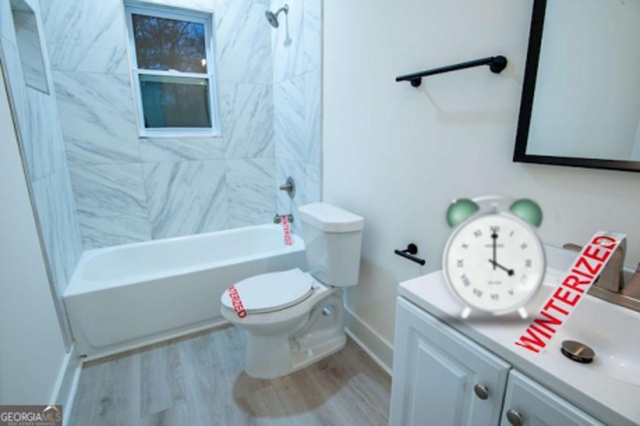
4 h 00 min
